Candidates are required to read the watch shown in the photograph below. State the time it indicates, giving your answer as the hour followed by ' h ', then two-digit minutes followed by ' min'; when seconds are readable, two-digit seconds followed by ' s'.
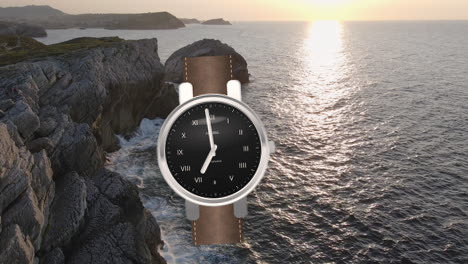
6 h 59 min
